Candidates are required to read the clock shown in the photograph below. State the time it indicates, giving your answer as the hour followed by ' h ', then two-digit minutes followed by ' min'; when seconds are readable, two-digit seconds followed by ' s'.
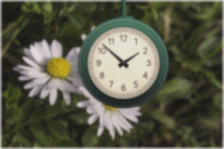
1 h 52 min
